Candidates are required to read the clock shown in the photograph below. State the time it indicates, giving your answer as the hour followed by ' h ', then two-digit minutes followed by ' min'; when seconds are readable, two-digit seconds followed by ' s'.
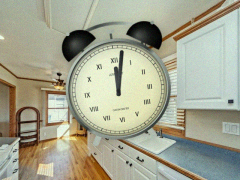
12 h 02 min
